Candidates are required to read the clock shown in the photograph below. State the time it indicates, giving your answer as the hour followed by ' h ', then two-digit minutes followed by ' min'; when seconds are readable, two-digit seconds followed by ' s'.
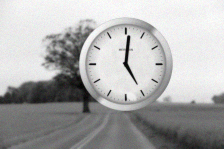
5 h 01 min
